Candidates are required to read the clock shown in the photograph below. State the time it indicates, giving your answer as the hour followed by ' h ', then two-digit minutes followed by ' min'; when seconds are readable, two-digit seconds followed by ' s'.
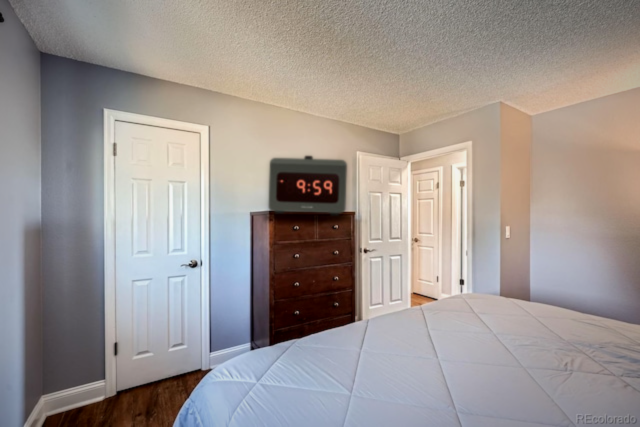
9 h 59 min
